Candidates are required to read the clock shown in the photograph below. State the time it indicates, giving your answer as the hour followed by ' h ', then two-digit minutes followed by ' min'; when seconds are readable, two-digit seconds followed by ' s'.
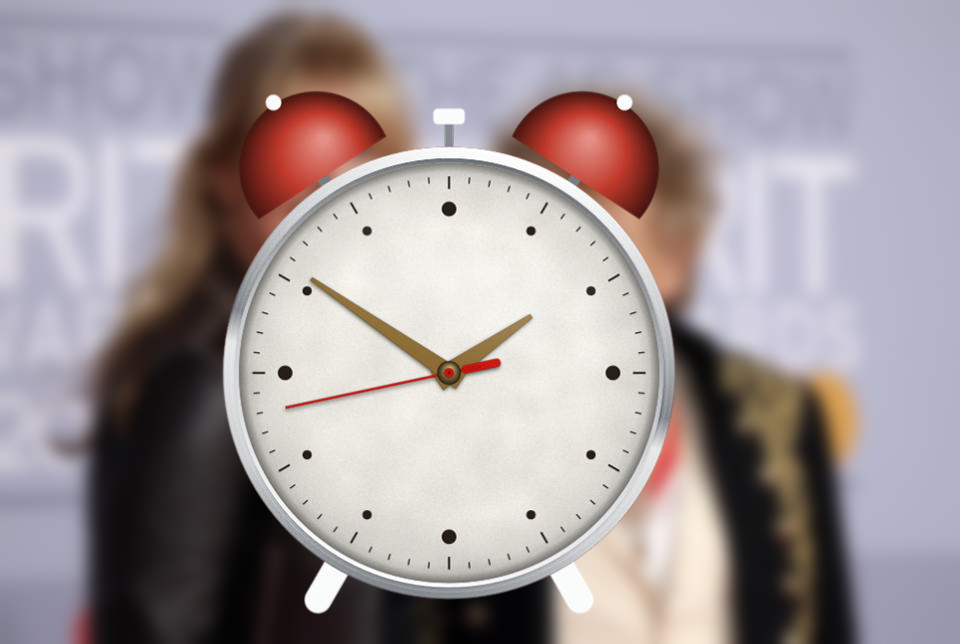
1 h 50 min 43 s
